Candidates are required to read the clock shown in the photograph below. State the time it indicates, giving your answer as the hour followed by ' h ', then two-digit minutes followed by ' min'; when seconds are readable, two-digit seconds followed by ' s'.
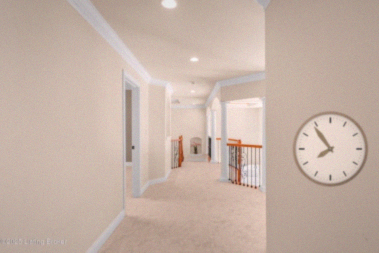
7 h 54 min
